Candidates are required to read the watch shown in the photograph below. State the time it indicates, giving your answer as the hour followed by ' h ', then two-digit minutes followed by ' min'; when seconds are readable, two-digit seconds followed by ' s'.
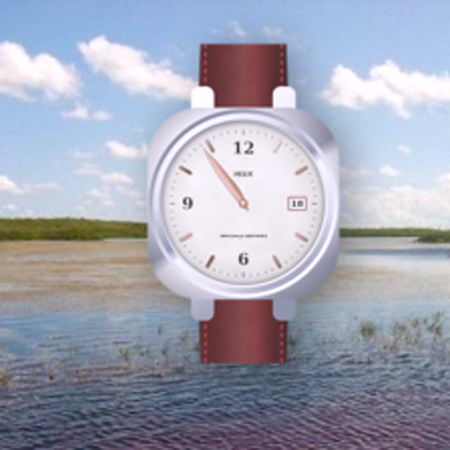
10 h 54 min
